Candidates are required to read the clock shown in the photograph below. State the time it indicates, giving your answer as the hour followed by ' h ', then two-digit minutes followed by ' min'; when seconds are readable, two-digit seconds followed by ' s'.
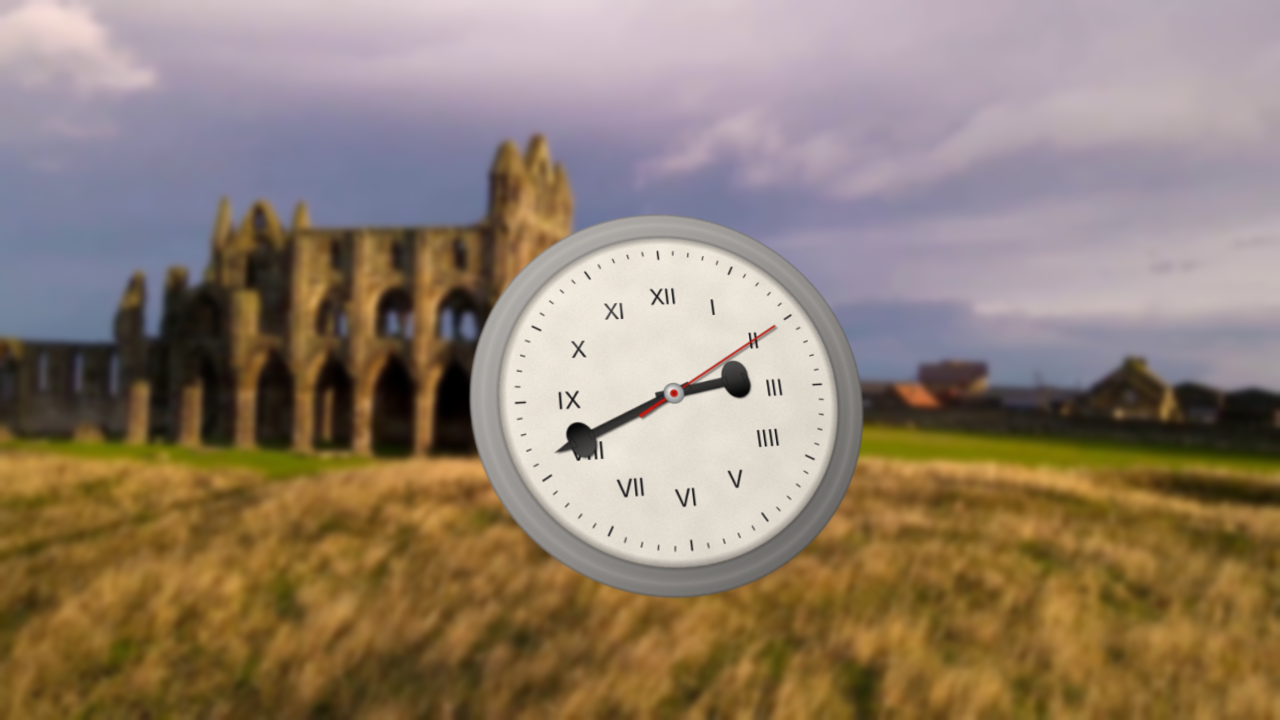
2 h 41 min 10 s
